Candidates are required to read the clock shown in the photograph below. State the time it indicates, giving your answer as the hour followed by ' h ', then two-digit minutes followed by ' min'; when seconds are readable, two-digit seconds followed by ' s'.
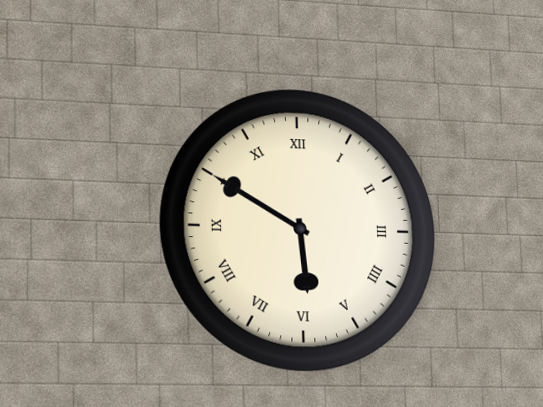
5 h 50 min
